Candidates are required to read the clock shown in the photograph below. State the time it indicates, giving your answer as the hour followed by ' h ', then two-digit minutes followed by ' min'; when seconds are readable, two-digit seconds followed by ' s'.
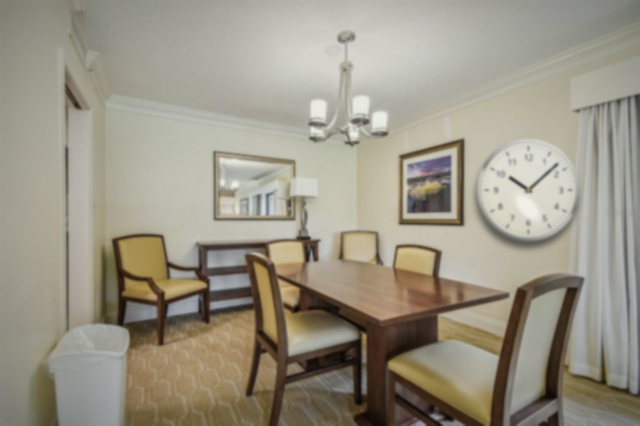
10 h 08 min
